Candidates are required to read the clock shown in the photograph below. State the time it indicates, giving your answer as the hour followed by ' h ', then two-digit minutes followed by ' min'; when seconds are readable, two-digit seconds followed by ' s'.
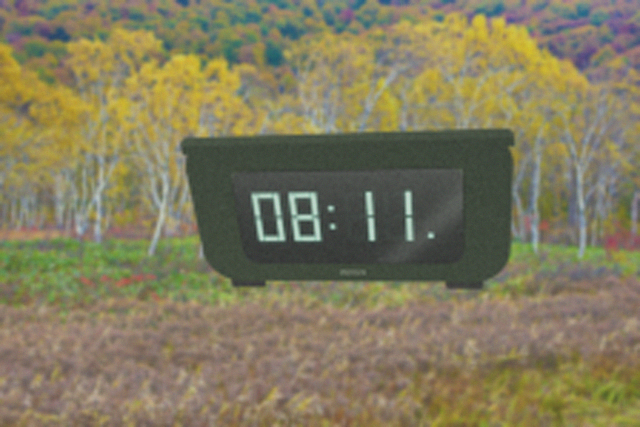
8 h 11 min
